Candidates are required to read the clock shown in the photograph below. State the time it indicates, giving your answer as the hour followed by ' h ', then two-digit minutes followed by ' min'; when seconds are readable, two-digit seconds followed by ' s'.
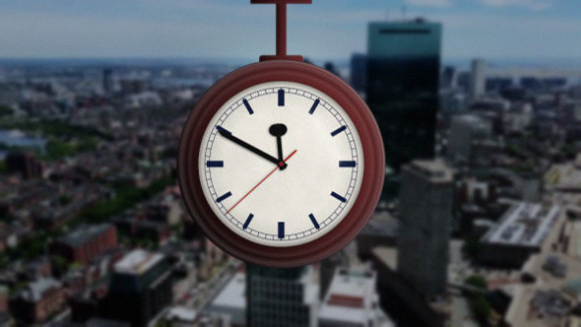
11 h 49 min 38 s
